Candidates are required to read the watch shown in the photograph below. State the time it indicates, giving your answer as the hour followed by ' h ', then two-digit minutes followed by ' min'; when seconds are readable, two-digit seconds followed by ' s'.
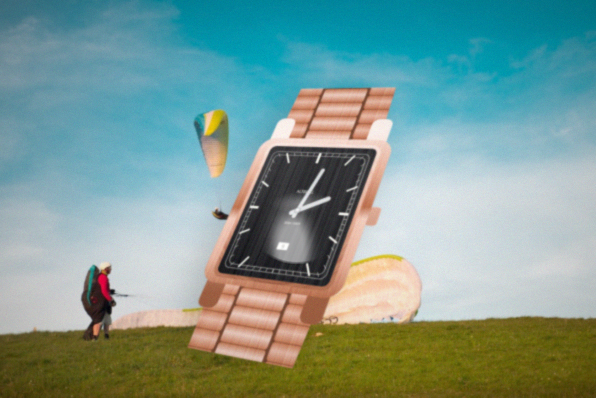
2 h 02 min
